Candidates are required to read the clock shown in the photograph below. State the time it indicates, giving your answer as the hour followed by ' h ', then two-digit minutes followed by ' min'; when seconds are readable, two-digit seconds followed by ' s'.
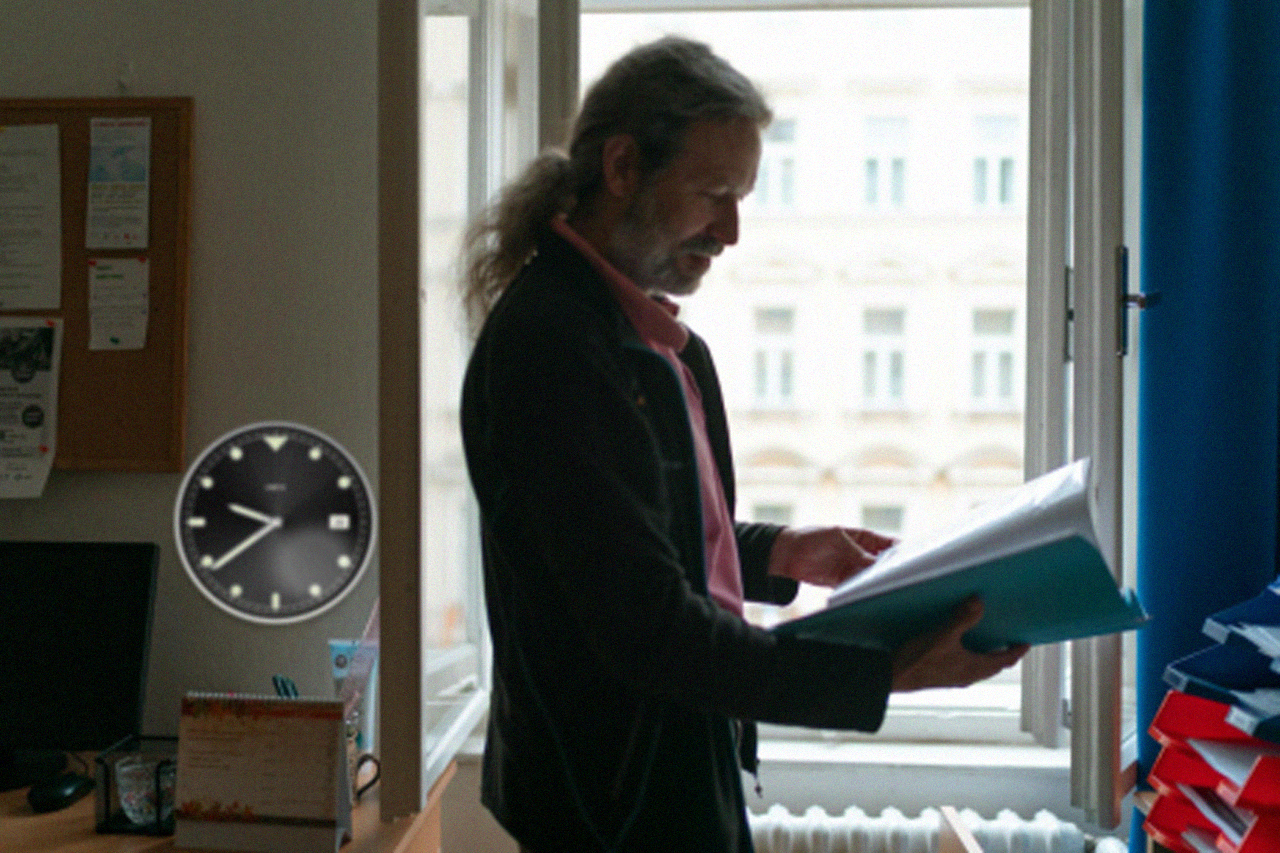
9 h 39 min
